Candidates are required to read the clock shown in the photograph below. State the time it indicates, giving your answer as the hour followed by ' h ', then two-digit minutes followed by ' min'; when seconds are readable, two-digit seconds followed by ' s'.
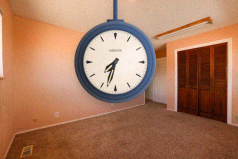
7 h 33 min
